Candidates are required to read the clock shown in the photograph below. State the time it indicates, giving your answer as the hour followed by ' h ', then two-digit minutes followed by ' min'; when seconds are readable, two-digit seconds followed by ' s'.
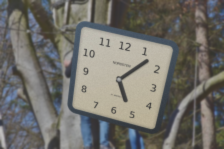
5 h 07 min
